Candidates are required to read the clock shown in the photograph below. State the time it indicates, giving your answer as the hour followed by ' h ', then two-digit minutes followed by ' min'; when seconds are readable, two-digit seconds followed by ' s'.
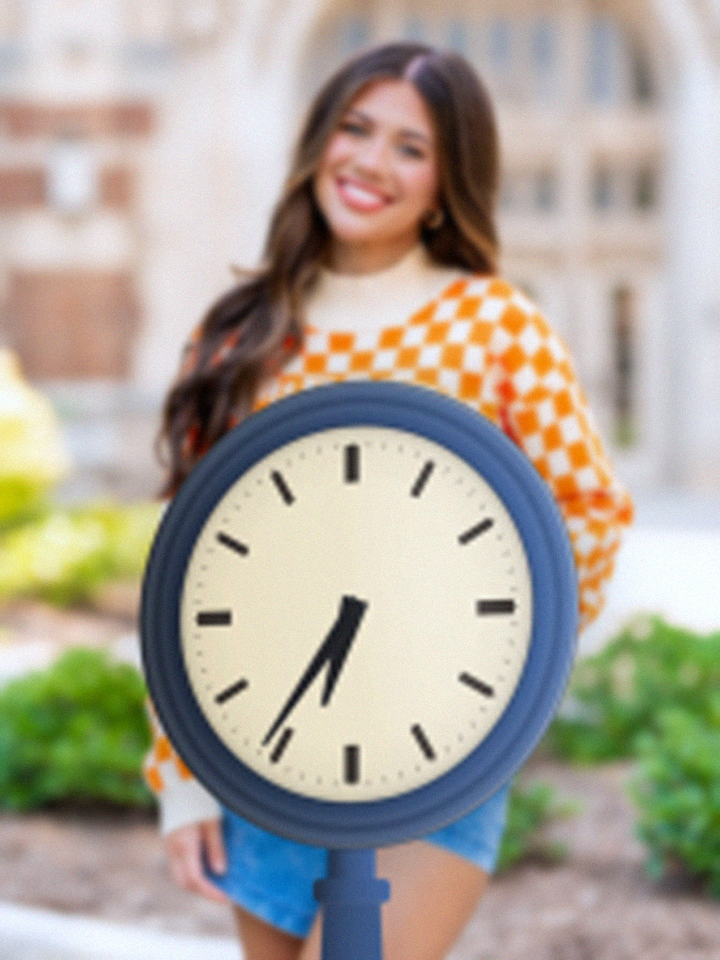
6 h 36 min
